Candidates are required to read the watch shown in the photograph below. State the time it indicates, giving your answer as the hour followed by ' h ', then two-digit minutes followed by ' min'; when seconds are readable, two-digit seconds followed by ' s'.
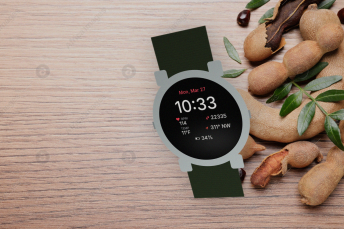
10 h 33 min
